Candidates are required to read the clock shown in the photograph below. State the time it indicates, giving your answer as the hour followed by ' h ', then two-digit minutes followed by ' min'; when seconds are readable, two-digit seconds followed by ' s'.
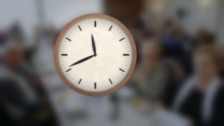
11 h 41 min
